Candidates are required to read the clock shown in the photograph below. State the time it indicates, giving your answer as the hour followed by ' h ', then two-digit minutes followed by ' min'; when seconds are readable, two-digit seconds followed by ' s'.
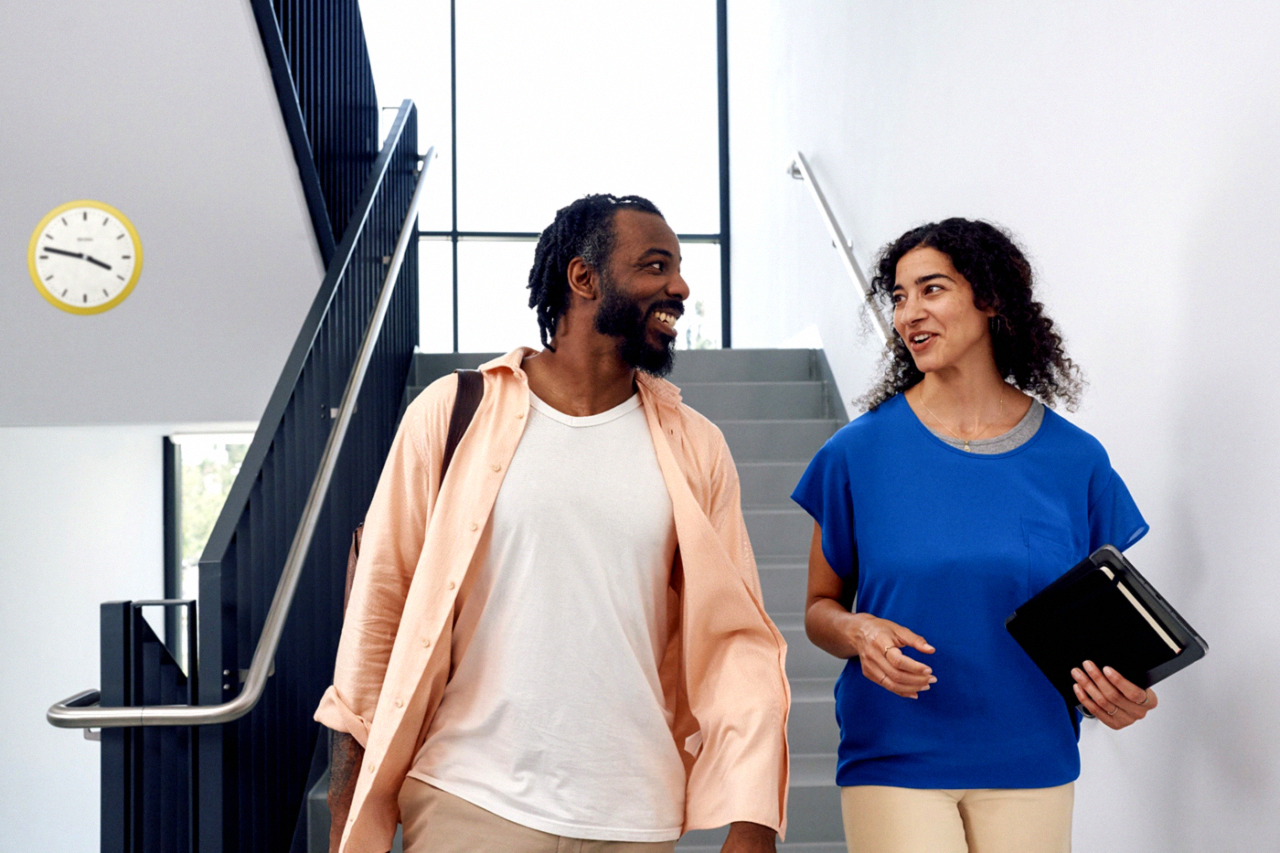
3 h 47 min
